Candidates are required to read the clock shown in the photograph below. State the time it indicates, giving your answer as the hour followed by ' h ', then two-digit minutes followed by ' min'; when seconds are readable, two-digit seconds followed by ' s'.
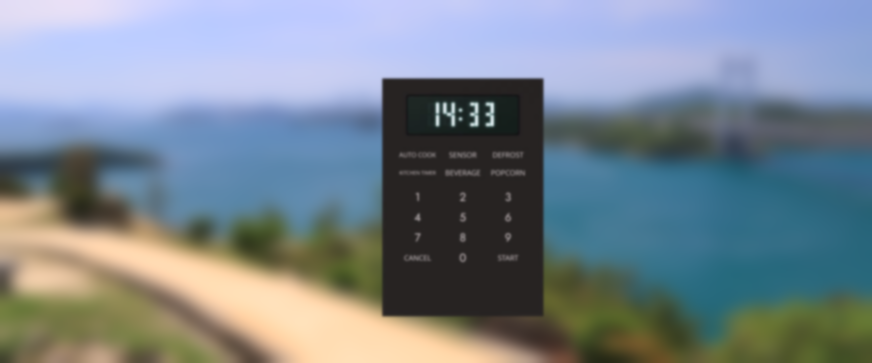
14 h 33 min
